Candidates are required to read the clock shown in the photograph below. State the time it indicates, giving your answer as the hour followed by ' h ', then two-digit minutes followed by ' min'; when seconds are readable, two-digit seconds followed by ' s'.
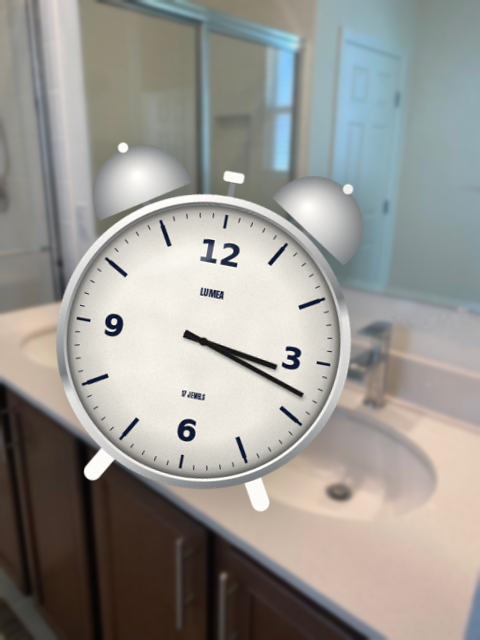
3 h 18 min
